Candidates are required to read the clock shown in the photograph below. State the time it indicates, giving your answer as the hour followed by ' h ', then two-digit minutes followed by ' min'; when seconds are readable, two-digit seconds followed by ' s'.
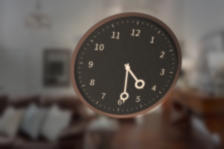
4 h 29 min
